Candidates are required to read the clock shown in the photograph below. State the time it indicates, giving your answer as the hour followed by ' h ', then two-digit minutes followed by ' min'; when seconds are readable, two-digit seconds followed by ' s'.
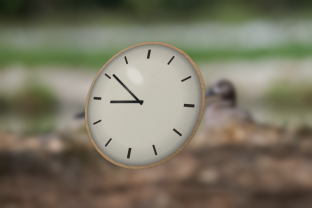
8 h 51 min
